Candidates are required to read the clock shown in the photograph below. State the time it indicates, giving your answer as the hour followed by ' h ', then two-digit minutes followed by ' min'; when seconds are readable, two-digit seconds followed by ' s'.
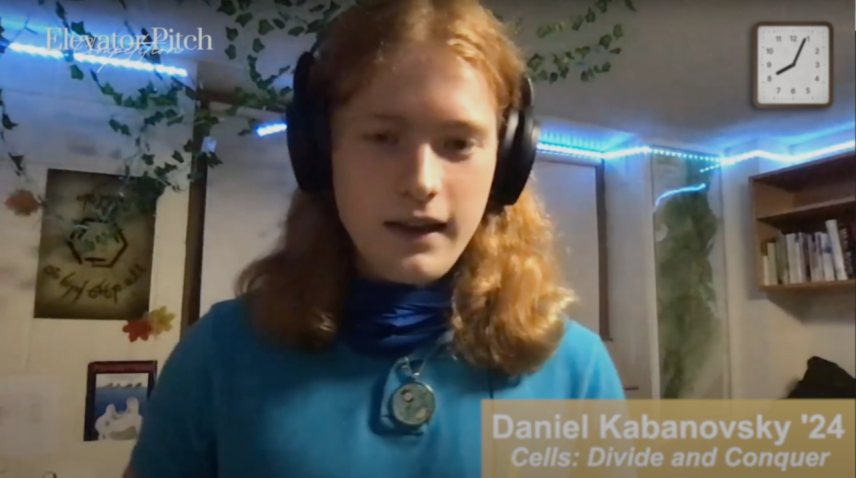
8 h 04 min
